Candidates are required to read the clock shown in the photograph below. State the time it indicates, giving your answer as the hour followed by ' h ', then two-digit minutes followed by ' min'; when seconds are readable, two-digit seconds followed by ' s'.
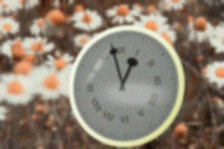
12 h 58 min
